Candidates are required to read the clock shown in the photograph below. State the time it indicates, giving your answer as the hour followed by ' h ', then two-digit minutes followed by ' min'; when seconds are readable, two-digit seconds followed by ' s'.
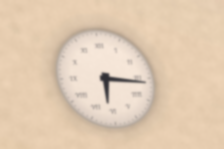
6 h 16 min
